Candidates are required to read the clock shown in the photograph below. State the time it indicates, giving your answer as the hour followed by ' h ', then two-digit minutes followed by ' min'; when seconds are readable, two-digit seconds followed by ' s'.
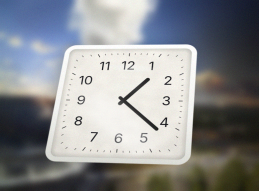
1 h 22 min
